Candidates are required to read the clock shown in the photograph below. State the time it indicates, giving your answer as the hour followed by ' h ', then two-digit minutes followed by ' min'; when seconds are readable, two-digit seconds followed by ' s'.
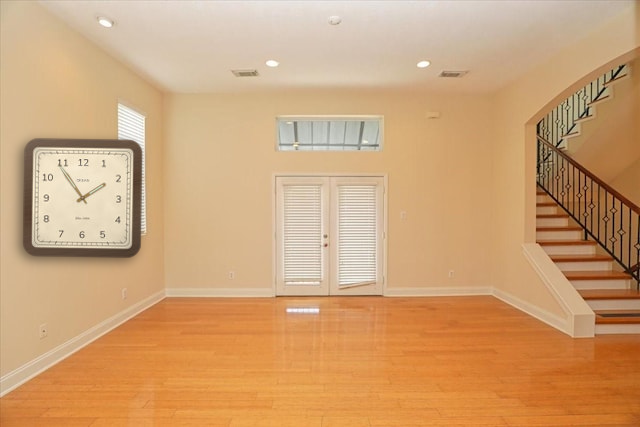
1 h 54 min
